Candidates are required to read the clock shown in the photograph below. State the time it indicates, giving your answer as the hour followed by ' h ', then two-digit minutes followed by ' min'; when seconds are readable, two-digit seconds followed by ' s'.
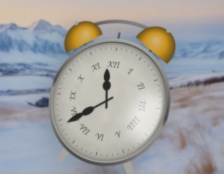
11 h 39 min
